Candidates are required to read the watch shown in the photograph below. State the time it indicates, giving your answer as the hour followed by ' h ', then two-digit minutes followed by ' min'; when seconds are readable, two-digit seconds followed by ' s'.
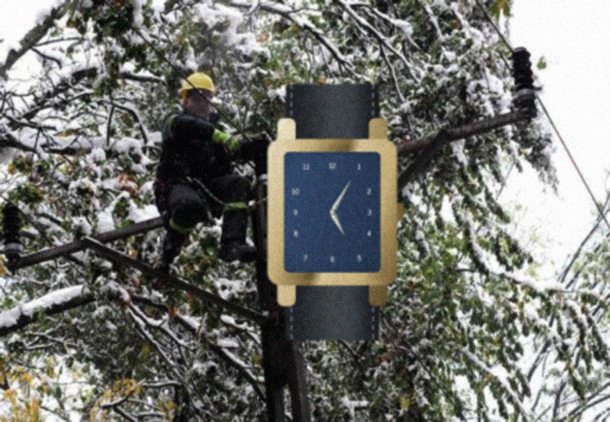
5 h 05 min
